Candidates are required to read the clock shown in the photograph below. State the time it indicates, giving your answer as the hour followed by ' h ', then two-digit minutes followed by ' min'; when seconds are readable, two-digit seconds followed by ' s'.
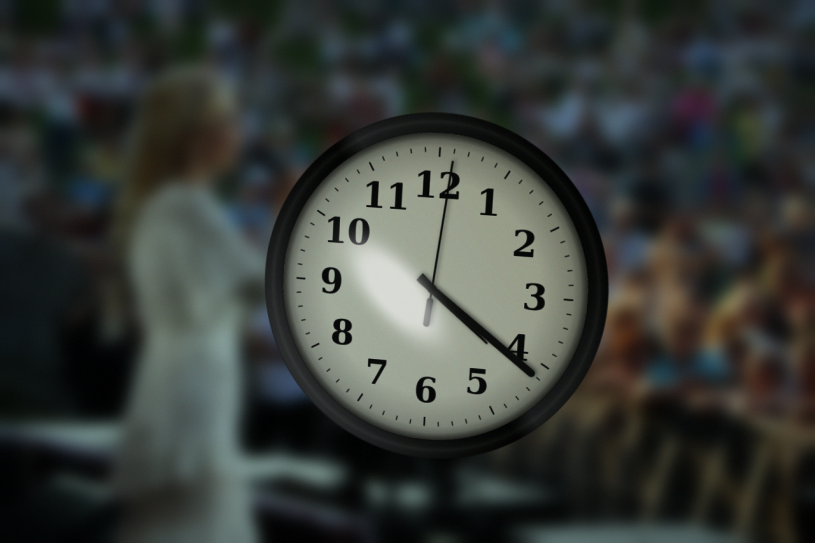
4 h 21 min 01 s
